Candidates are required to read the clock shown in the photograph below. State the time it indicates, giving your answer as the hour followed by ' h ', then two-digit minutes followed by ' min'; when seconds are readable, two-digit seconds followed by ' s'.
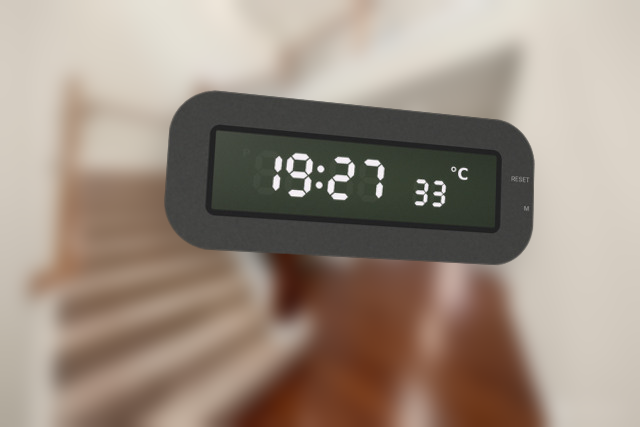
19 h 27 min
